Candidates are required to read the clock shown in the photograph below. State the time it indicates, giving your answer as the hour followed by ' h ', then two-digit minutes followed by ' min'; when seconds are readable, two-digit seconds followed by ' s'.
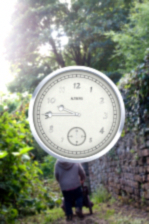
9 h 45 min
